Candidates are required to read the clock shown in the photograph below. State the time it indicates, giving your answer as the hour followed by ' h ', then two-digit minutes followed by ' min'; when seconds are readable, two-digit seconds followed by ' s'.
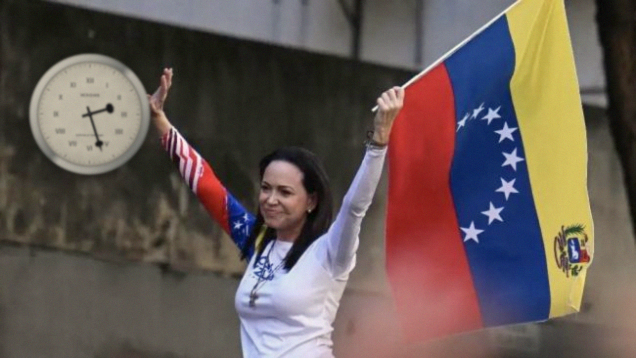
2 h 27 min
